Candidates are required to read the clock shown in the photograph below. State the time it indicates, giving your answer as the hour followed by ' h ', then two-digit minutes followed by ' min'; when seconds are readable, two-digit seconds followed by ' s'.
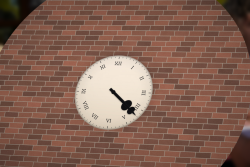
4 h 22 min
